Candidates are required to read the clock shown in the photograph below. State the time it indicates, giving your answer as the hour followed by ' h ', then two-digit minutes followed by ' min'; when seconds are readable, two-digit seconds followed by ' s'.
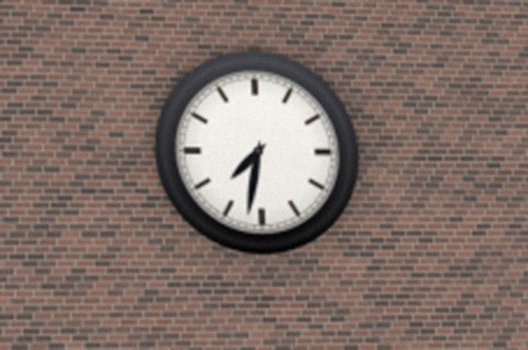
7 h 32 min
